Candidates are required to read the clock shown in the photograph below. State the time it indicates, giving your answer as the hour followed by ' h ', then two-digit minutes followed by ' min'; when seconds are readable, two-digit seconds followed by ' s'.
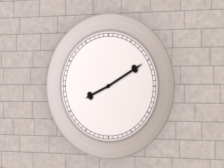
8 h 10 min
